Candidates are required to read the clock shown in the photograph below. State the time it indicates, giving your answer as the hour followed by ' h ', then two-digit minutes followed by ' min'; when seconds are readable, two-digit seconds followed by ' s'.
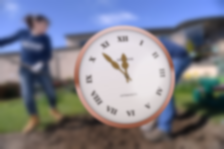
11 h 53 min
